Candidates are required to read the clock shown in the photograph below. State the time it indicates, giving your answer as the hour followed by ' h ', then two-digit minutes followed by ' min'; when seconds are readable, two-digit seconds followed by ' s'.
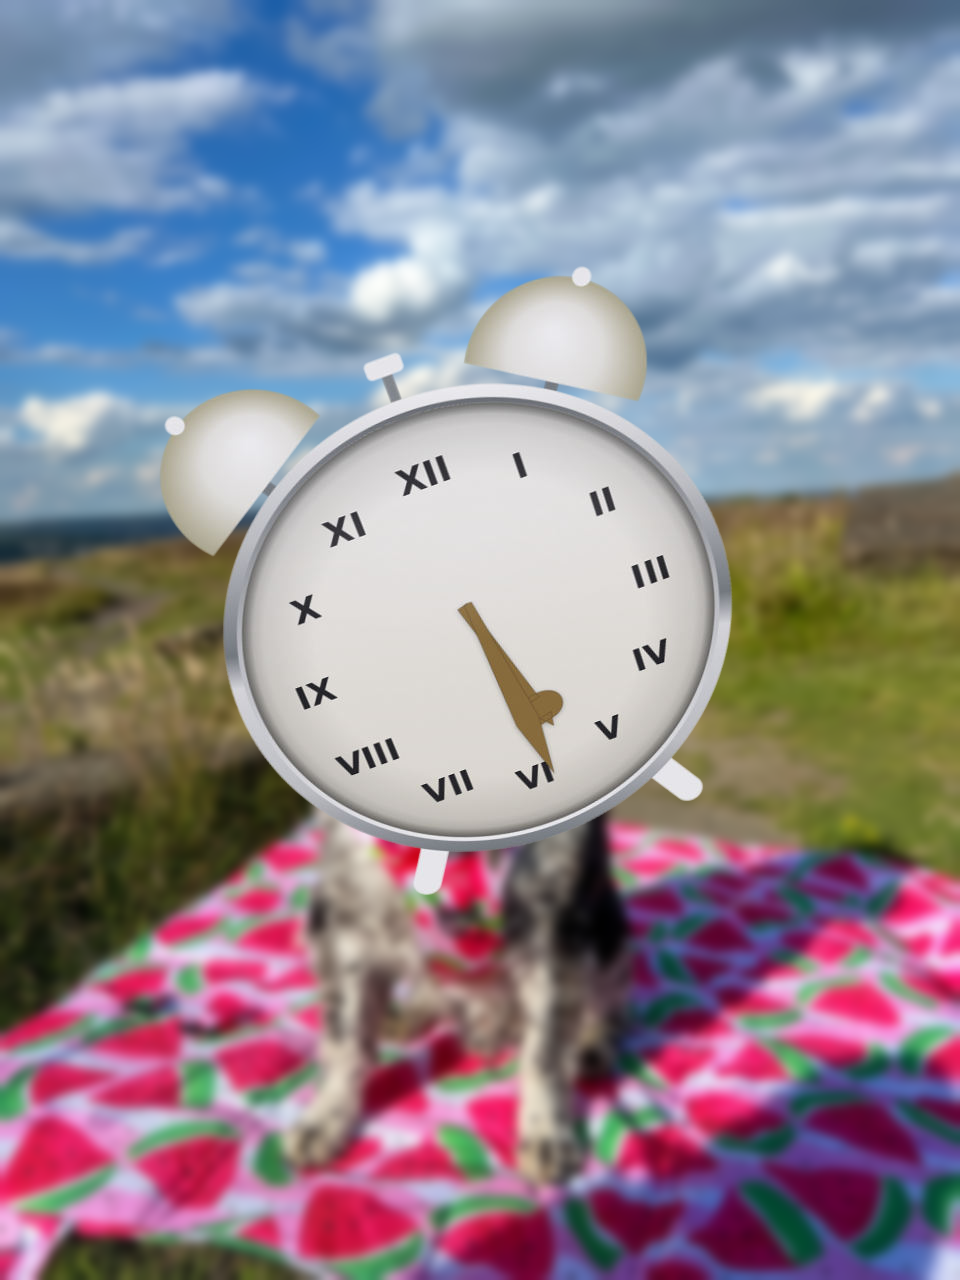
5 h 29 min
